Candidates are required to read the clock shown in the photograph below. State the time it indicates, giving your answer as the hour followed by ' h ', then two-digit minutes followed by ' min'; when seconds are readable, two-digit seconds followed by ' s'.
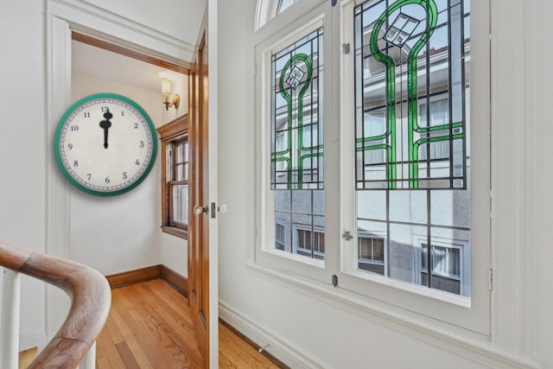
12 h 01 min
